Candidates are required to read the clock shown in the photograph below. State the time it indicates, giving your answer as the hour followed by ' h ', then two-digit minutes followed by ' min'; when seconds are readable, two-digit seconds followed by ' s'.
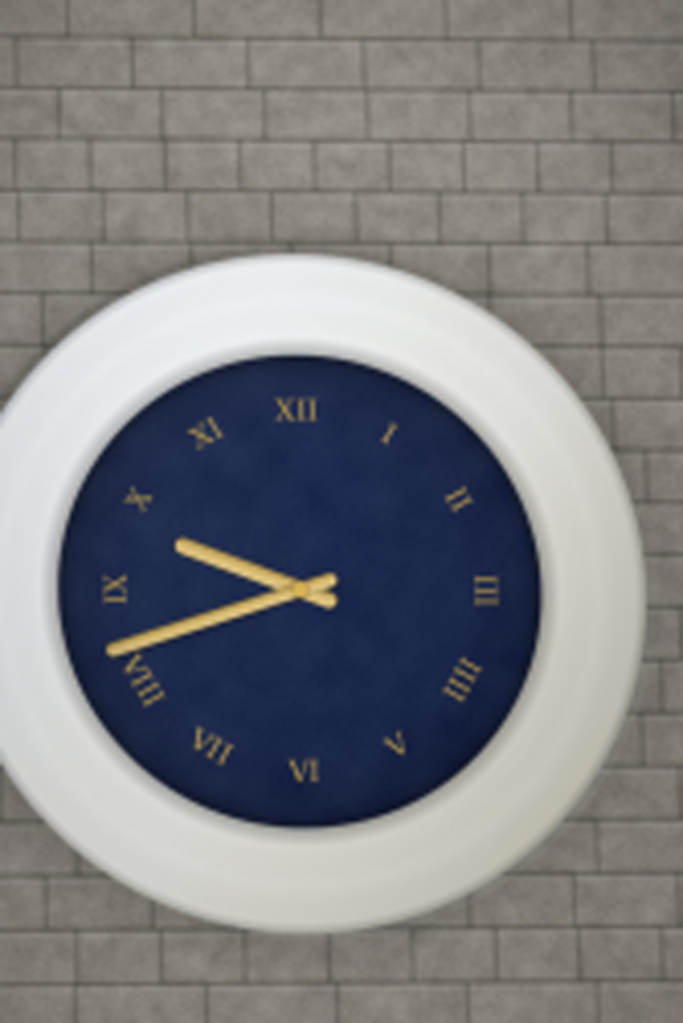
9 h 42 min
